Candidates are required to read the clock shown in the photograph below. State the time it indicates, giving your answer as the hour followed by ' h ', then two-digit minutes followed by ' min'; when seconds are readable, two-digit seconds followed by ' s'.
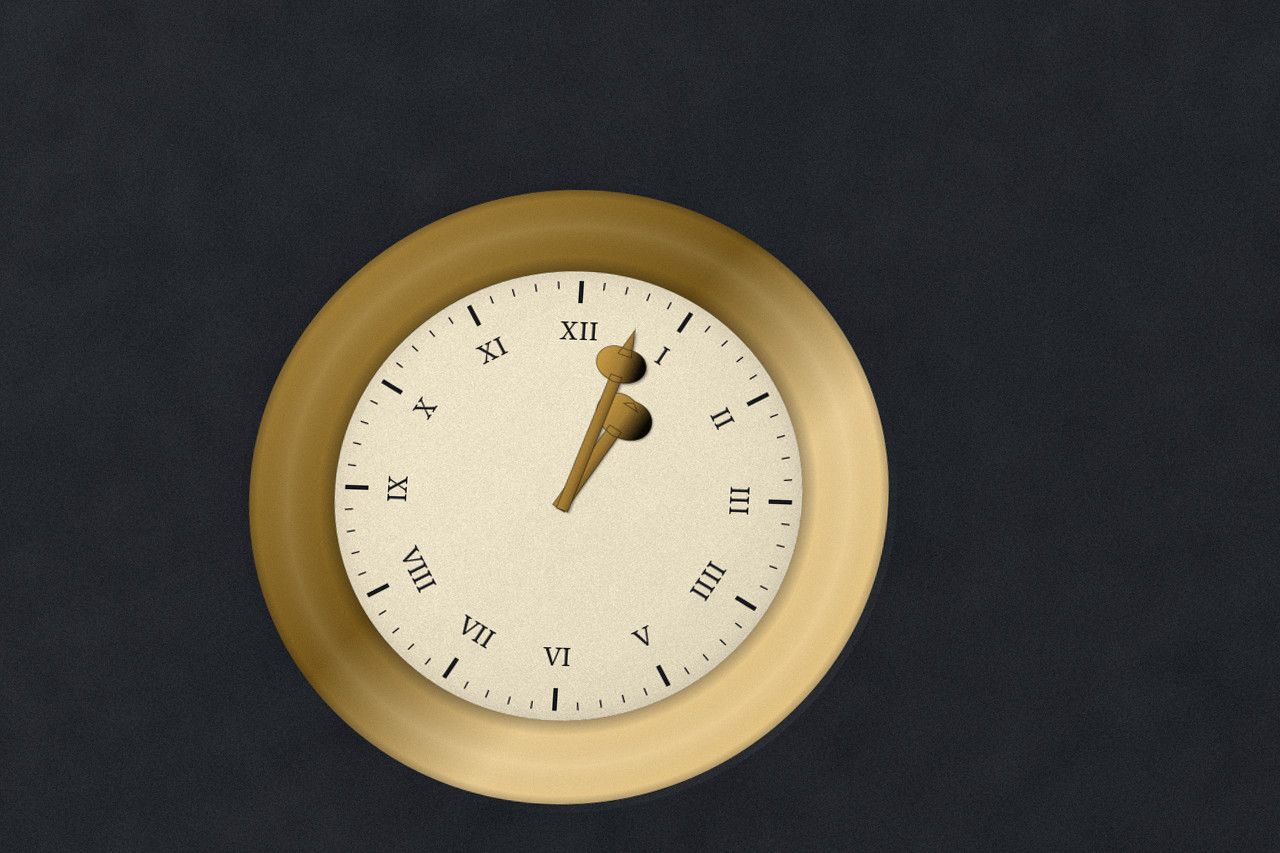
1 h 03 min
